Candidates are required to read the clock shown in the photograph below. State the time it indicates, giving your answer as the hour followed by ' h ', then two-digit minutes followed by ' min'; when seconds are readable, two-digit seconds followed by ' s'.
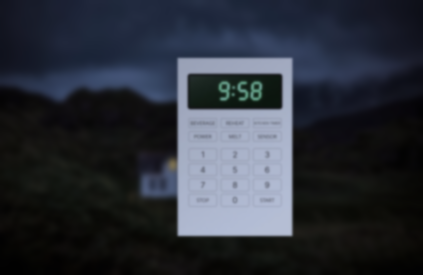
9 h 58 min
